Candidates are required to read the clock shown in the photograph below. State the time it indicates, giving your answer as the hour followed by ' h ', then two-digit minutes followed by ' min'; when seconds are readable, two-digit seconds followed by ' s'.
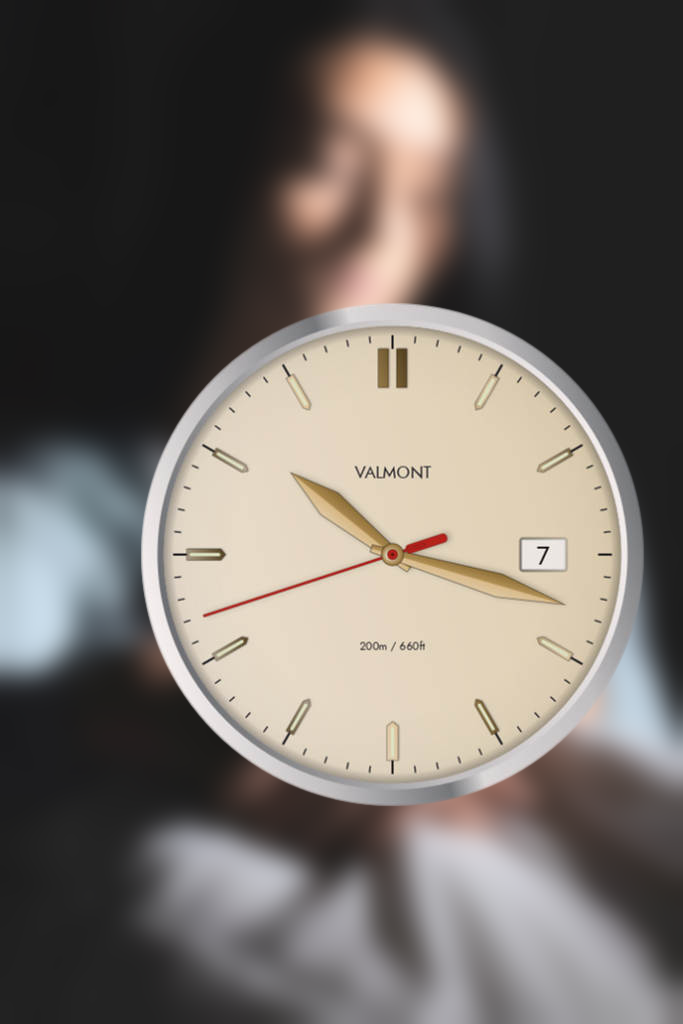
10 h 17 min 42 s
